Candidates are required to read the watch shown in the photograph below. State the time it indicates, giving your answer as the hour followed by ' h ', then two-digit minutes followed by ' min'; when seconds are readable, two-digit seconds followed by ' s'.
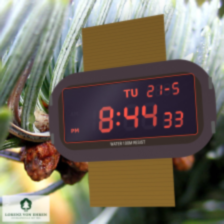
8 h 44 min 33 s
